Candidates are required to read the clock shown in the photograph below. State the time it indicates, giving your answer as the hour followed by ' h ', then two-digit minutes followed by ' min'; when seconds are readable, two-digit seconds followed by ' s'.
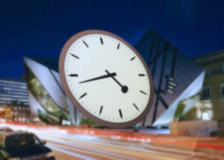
4 h 43 min
